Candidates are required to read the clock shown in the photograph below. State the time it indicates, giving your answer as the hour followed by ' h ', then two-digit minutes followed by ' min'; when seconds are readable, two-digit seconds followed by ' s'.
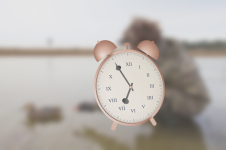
6 h 55 min
